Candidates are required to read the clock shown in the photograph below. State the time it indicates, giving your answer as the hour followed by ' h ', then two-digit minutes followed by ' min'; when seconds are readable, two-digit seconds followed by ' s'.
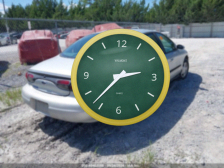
2 h 37 min
